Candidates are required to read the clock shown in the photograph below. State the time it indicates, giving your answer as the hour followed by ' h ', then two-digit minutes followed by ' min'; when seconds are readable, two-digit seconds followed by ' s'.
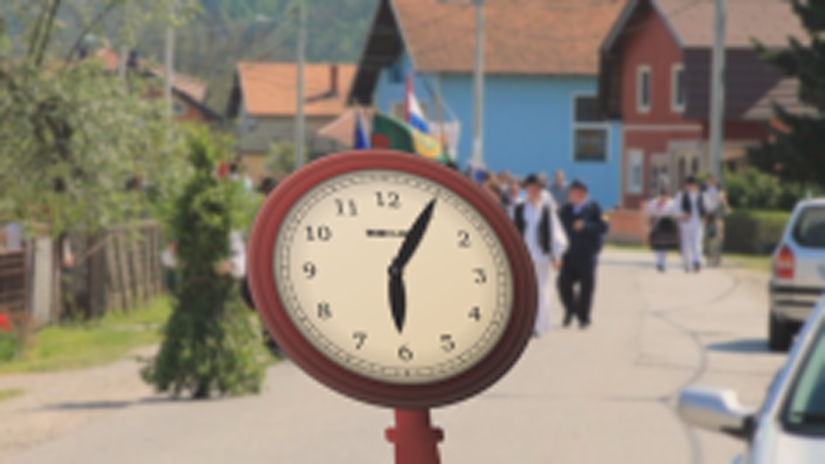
6 h 05 min
